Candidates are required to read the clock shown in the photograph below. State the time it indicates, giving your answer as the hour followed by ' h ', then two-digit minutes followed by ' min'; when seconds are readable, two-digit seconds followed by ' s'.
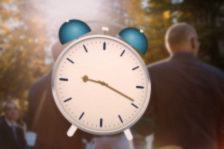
9 h 19 min
